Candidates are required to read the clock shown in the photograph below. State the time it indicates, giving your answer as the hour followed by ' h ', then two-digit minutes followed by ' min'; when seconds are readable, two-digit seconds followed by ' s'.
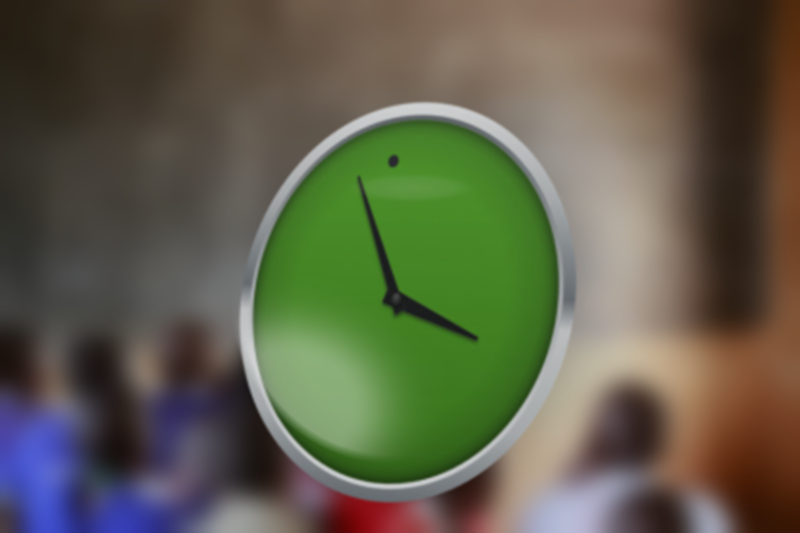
3 h 57 min
